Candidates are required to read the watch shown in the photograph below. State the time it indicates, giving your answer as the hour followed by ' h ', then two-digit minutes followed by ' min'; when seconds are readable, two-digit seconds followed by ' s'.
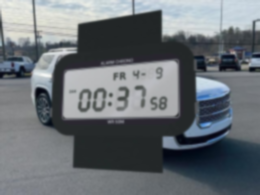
0 h 37 min 58 s
